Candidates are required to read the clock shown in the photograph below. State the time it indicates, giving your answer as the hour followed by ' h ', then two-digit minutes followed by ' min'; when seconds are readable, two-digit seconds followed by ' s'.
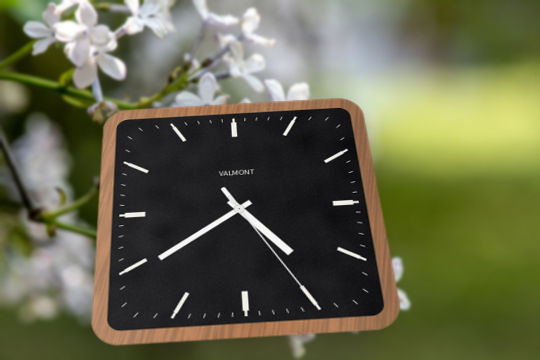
4 h 39 min 25 s
